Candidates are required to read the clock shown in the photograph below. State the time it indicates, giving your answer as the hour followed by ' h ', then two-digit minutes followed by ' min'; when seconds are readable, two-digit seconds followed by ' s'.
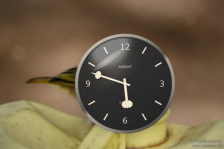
5 h 48 min
